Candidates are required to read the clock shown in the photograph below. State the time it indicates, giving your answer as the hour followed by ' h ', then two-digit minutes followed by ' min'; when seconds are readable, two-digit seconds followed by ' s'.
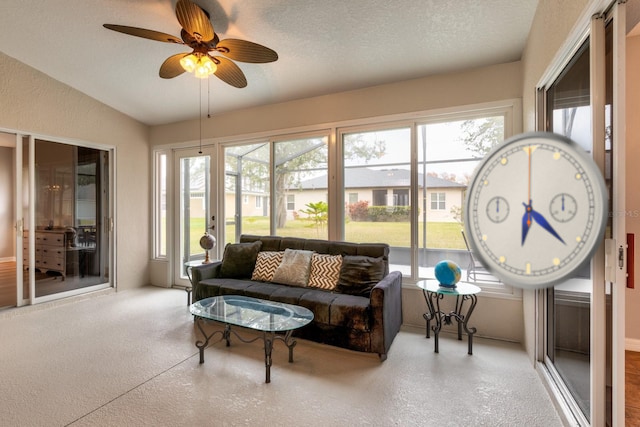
6 h 22 min
